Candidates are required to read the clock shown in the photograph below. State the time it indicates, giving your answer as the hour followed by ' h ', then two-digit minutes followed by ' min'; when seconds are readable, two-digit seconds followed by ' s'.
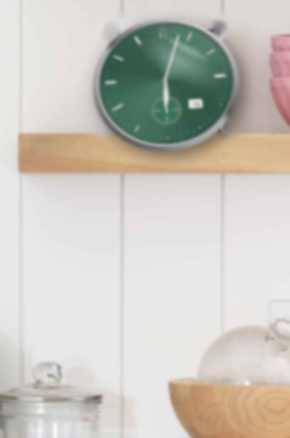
6 h 03 min
